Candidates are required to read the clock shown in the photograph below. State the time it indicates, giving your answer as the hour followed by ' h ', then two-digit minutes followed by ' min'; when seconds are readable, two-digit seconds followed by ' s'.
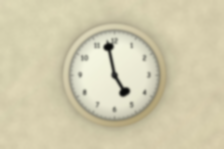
4 h 58 min
